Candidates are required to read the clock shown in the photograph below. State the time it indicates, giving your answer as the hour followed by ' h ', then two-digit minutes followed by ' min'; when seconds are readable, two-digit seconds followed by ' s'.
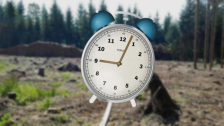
9 h 03 min
